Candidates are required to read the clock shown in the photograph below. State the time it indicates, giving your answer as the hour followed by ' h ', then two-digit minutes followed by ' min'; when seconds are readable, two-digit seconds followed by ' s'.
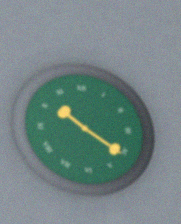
10 h 21 min
